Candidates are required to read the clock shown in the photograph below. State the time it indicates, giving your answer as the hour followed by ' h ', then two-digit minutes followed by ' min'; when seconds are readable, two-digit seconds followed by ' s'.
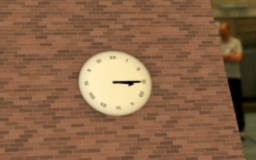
3 h 15 min
